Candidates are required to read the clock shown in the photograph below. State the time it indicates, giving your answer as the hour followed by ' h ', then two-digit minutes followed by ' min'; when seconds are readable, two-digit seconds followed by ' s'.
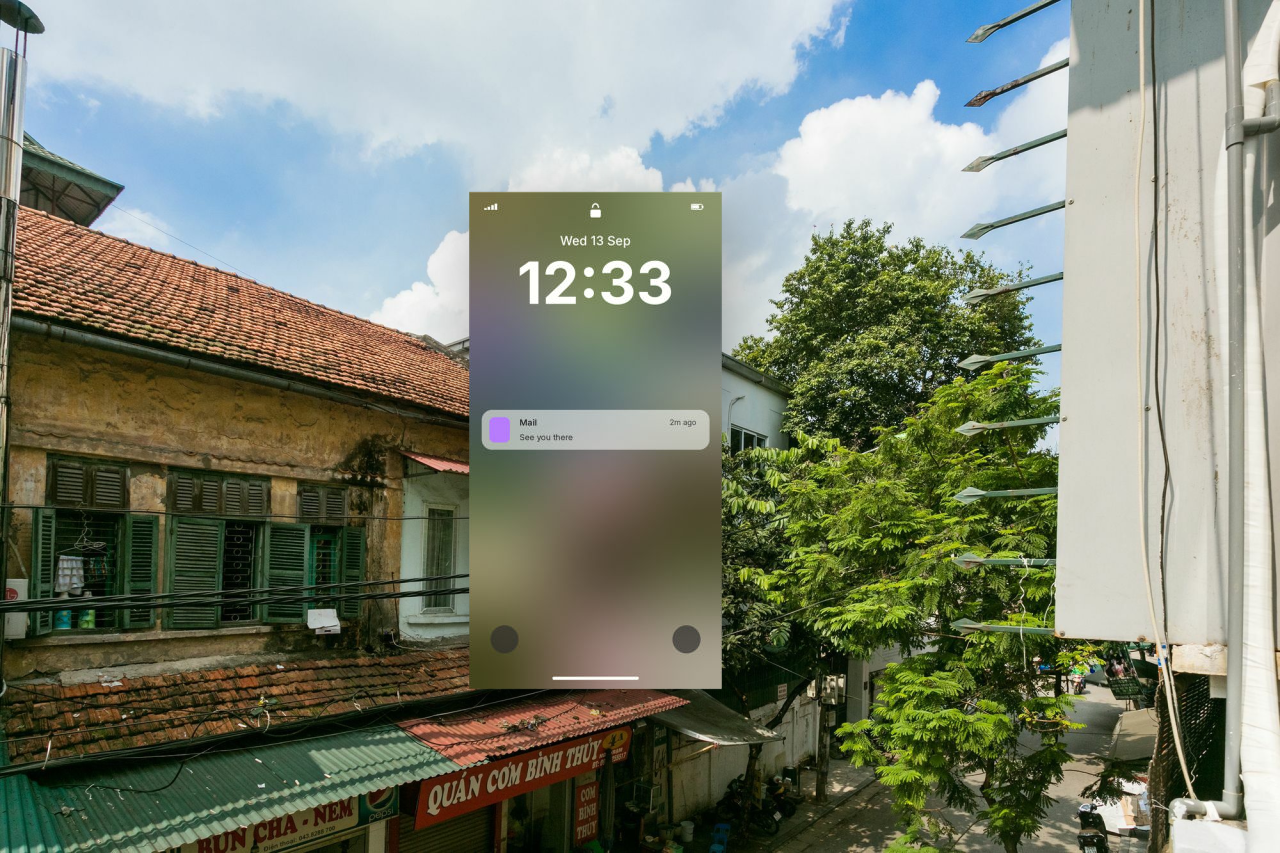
12 h 33 min
